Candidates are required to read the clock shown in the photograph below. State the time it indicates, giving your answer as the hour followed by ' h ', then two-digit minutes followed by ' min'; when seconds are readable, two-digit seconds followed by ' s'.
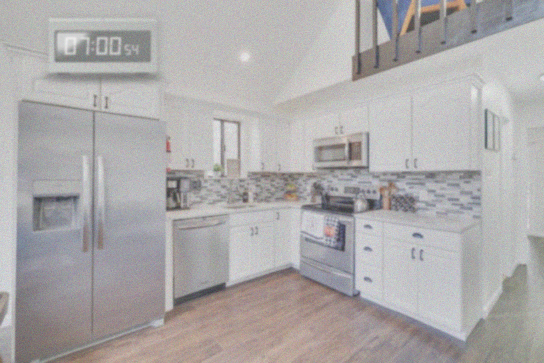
7 h 00 min
